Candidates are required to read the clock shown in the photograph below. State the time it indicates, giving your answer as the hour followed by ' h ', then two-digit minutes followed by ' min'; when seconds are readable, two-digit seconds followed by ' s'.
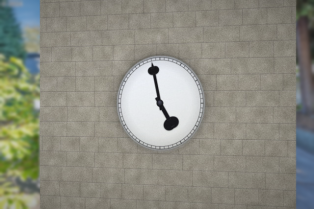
4 h 58 min
